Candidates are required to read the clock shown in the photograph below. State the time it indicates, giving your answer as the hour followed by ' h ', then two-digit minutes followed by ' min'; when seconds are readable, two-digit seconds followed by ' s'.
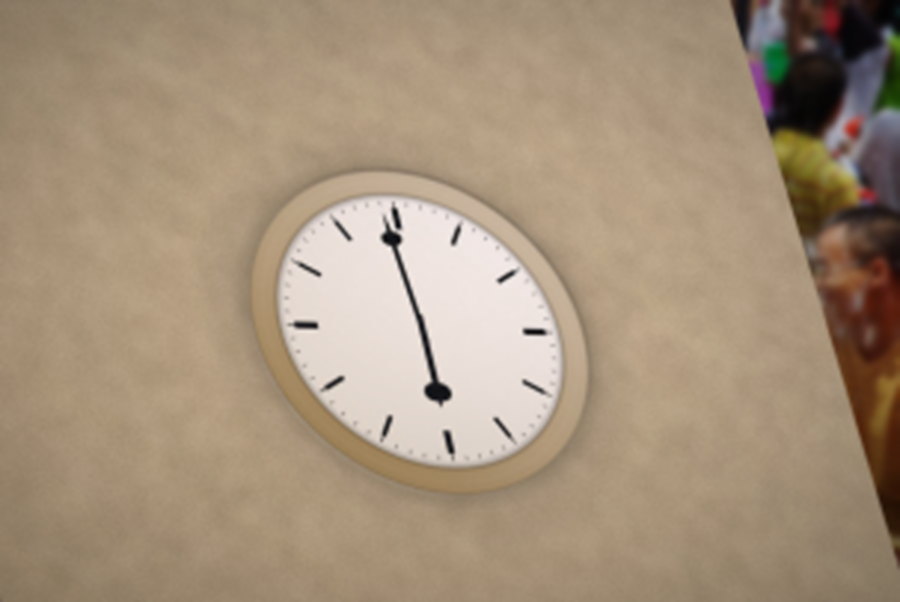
5 h 59 min
